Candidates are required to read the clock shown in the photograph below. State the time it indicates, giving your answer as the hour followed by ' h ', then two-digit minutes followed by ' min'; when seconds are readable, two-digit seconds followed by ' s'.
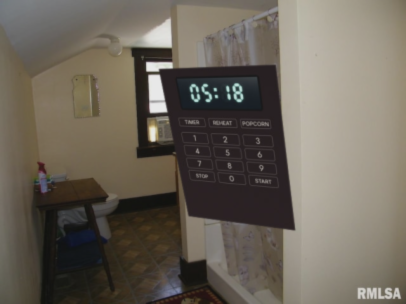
5 h 18 min
